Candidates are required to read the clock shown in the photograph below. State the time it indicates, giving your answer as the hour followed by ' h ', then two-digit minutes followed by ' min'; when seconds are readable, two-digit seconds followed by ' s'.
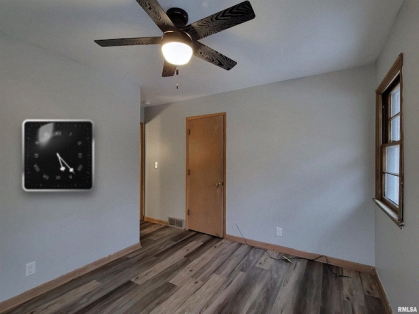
5 h 23 min
